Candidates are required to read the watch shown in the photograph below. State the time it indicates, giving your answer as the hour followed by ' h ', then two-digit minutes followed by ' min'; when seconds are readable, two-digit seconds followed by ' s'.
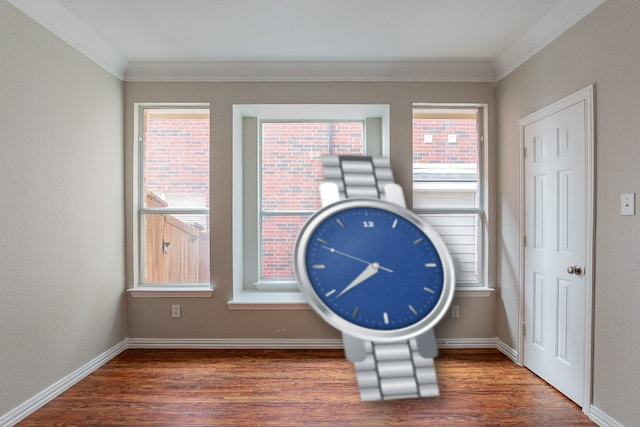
7 h 38 min 49 s
